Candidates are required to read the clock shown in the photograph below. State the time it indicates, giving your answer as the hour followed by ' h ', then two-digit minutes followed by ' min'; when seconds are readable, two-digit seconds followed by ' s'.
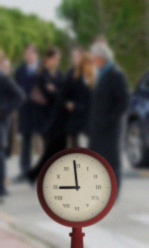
8 h 59 min
